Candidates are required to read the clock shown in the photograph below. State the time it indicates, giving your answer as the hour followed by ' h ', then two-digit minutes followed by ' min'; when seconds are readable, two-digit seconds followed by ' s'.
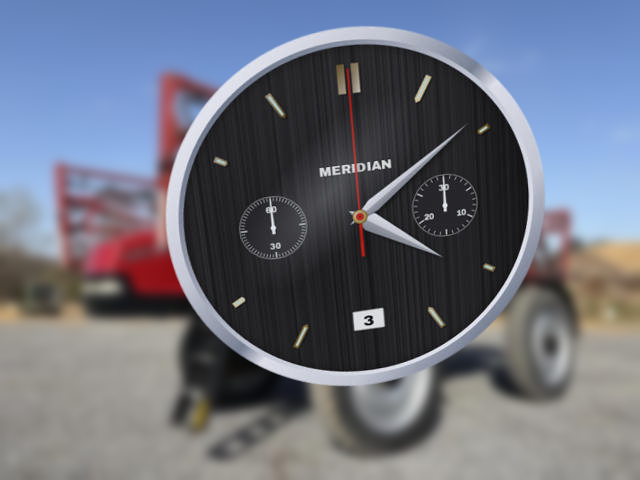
4 h 09 min
